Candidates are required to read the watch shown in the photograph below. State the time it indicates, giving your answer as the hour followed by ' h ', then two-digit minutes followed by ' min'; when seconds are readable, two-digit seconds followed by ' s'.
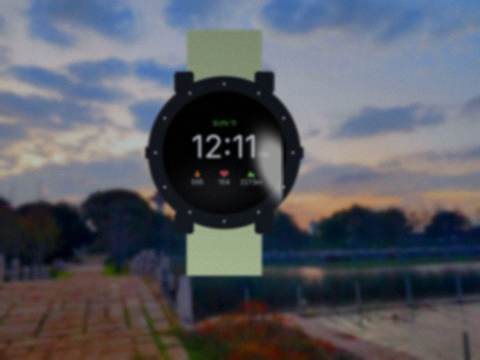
12 h 11 min
